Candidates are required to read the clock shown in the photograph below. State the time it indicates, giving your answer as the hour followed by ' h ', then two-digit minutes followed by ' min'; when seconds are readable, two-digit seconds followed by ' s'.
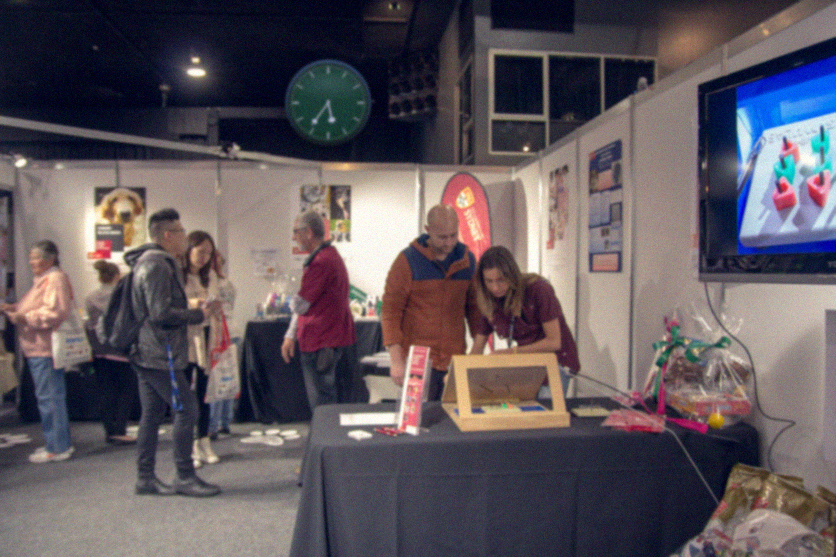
5 h 36 min
